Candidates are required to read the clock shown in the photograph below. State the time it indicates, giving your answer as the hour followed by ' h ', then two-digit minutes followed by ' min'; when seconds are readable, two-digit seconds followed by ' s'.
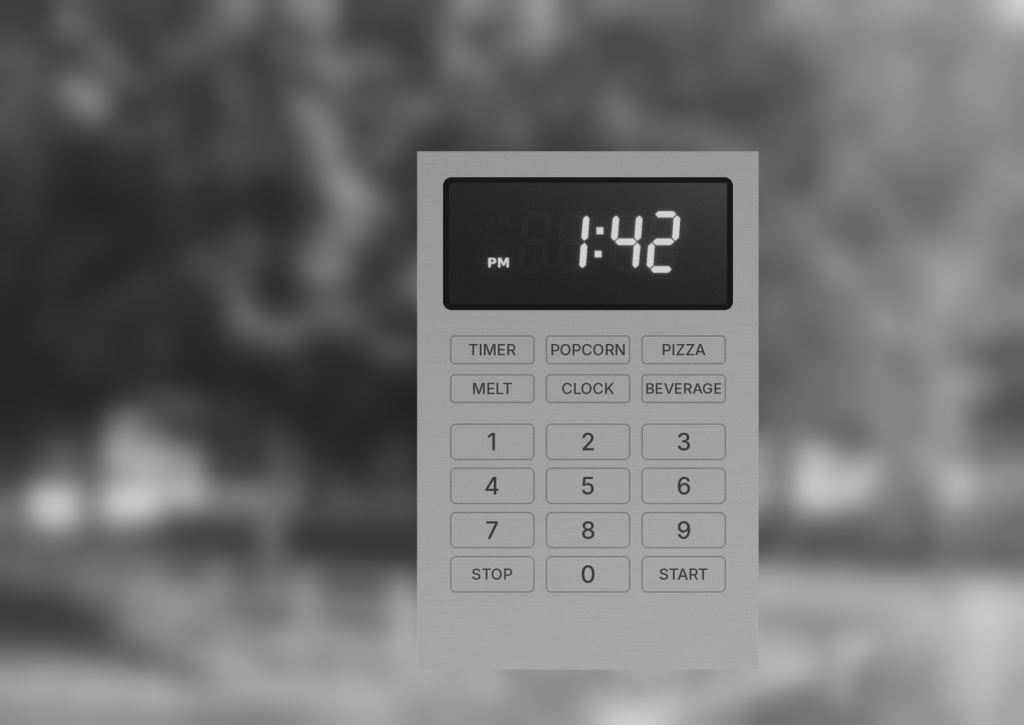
1 h 42 min
